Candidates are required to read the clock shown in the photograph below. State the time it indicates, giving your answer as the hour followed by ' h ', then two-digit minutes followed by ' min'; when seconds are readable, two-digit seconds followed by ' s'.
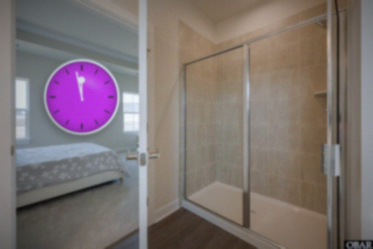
11 h 58 min
